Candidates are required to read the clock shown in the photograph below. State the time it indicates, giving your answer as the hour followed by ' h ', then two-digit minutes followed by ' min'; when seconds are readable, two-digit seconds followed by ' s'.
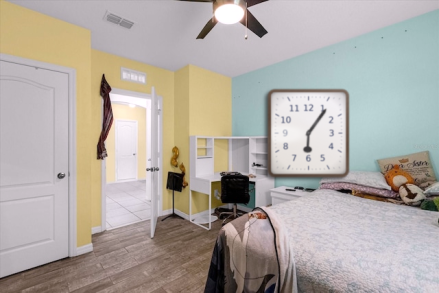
6 h 06 min
